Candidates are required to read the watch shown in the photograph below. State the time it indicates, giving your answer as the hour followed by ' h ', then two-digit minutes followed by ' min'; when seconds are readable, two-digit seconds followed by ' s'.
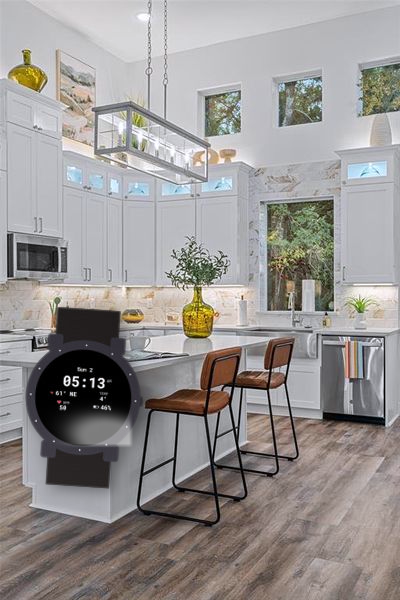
5 h 13 min
